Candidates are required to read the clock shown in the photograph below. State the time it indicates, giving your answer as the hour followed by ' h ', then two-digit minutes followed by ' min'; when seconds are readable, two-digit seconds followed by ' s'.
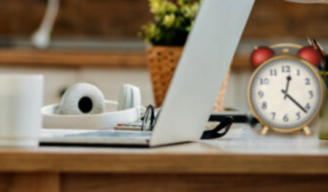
12 h 22 min
